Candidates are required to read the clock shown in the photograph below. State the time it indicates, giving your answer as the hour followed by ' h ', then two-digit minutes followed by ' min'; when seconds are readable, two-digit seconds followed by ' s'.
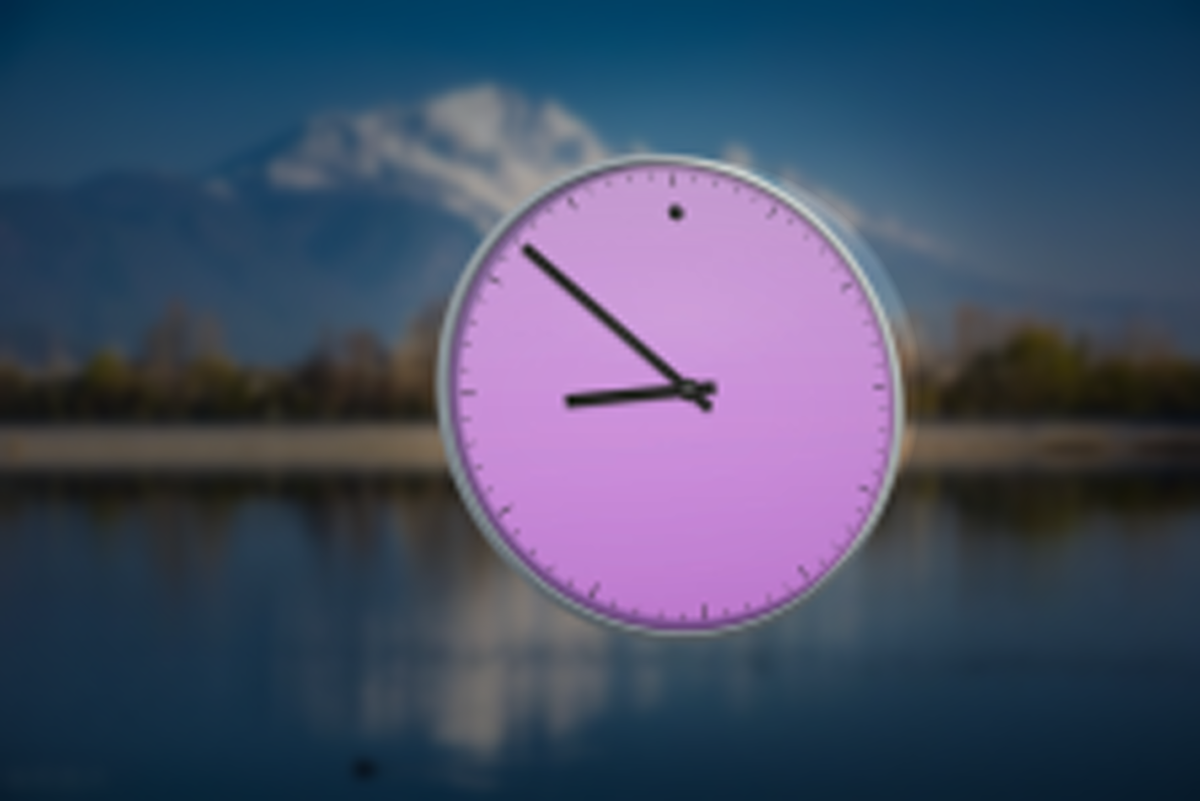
8 h 52 min
